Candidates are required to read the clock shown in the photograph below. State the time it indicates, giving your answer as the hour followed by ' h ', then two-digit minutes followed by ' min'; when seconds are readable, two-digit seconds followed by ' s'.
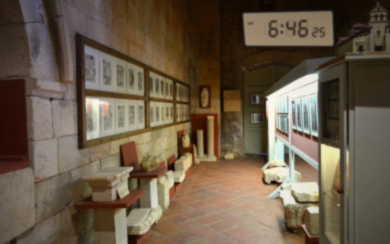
6 h 46 min
